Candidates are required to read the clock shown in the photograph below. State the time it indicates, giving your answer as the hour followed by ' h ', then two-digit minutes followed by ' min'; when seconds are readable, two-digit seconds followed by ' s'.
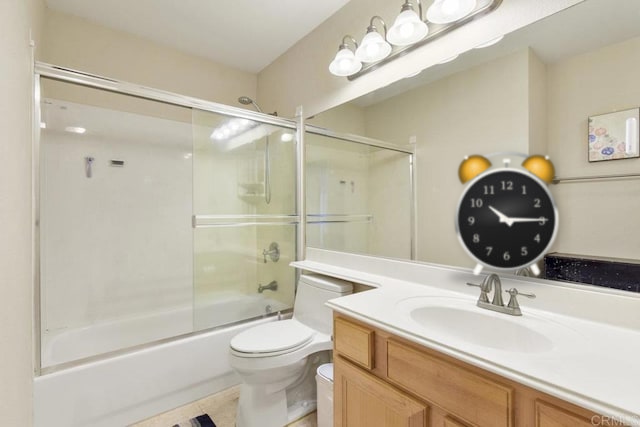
10 h 15 min
